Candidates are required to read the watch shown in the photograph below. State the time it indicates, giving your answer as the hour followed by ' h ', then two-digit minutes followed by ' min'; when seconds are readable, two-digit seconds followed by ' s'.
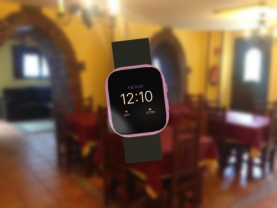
12 h 10 min
